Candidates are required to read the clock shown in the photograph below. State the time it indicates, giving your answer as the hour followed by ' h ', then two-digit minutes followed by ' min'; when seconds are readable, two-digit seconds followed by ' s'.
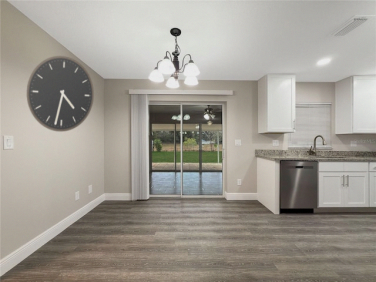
4 h 32 min
